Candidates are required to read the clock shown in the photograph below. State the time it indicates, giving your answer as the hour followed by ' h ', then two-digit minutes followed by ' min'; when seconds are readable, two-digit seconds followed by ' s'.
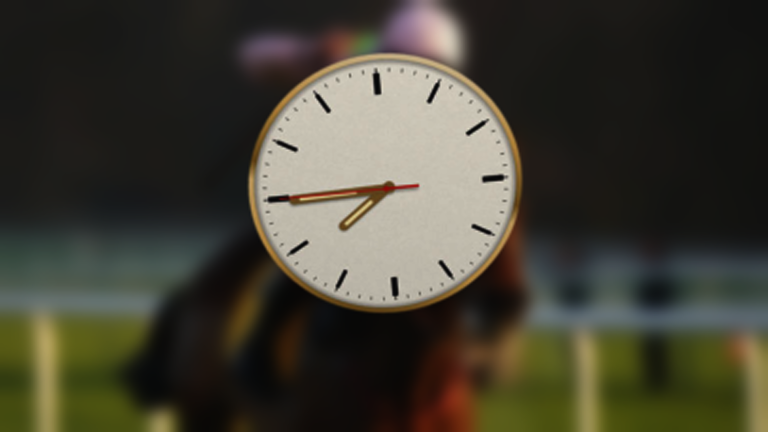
7 h 44 min 45 s
